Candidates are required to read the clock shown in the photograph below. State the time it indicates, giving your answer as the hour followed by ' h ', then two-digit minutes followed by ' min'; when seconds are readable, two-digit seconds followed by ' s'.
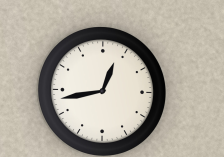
12 h 43 min
